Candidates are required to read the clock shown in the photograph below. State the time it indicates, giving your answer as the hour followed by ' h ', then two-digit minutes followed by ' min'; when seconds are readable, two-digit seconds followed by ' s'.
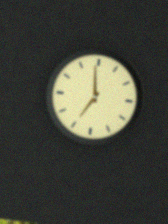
6 h 59 min
